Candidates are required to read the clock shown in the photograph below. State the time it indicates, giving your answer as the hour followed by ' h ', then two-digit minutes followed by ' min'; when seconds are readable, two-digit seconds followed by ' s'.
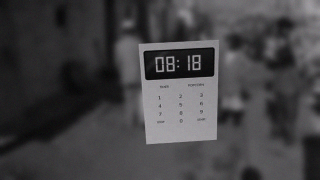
8 h 18 min
